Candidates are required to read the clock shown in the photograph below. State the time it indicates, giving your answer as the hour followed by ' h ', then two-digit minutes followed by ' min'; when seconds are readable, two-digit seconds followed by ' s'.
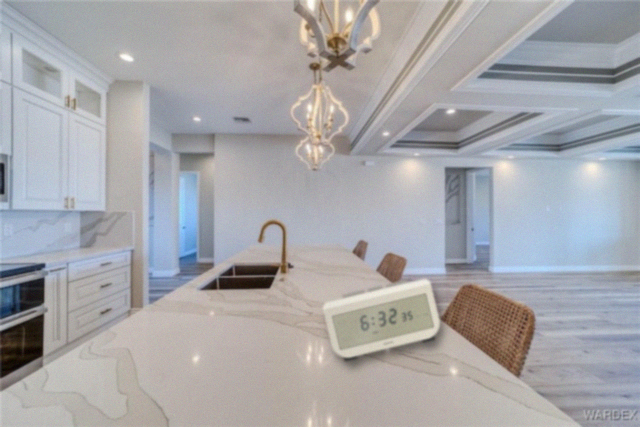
6 h 32 min
